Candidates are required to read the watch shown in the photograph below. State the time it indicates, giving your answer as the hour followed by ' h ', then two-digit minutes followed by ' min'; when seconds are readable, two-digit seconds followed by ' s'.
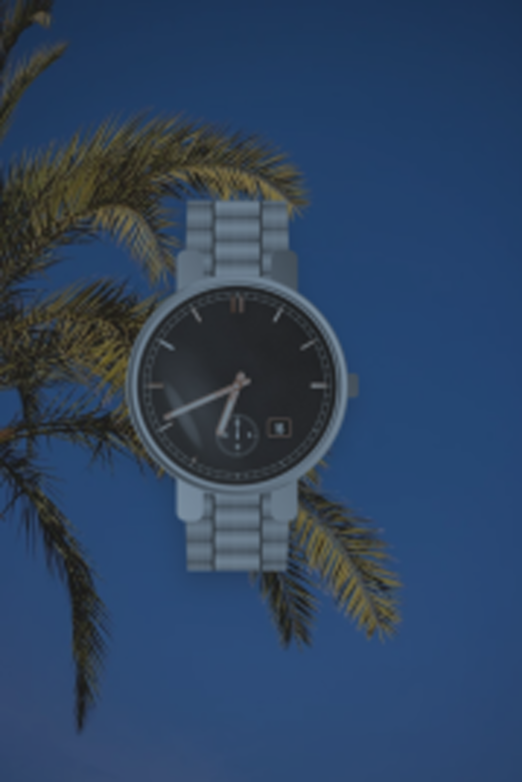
6 h 41 min
